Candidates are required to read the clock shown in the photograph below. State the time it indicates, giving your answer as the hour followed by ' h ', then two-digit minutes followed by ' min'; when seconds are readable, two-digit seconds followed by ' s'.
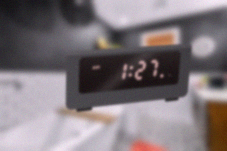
1 h 27 min
